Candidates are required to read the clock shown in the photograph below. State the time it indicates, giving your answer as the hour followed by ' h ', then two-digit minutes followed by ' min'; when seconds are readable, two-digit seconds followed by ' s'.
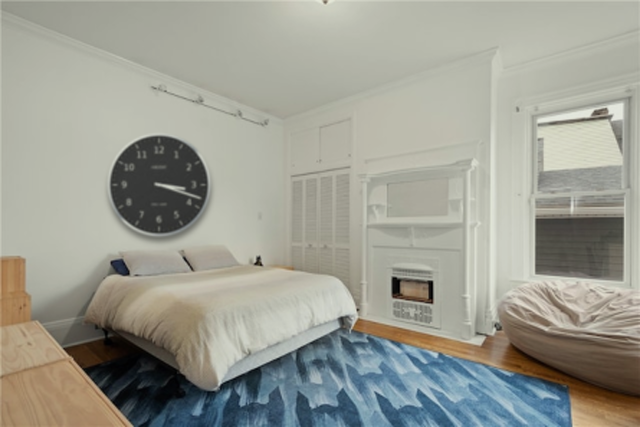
3 h 18 min
